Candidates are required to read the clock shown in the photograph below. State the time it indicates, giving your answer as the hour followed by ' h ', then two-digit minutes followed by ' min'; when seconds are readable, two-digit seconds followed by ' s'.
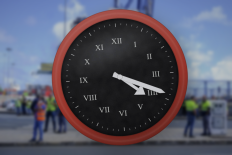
4 h 19 min
